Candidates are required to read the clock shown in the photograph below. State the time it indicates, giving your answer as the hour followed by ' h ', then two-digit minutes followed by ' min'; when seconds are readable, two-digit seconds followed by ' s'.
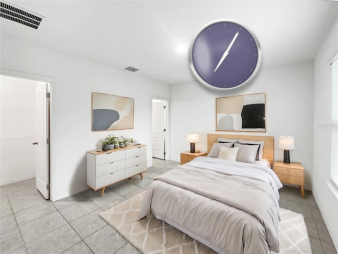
7 h 05 min
